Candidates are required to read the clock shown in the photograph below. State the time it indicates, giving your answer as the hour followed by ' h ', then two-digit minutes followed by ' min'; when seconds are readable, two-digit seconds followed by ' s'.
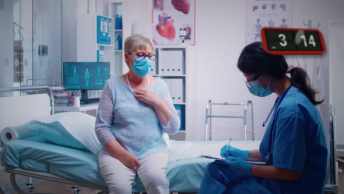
3 h 14 min
